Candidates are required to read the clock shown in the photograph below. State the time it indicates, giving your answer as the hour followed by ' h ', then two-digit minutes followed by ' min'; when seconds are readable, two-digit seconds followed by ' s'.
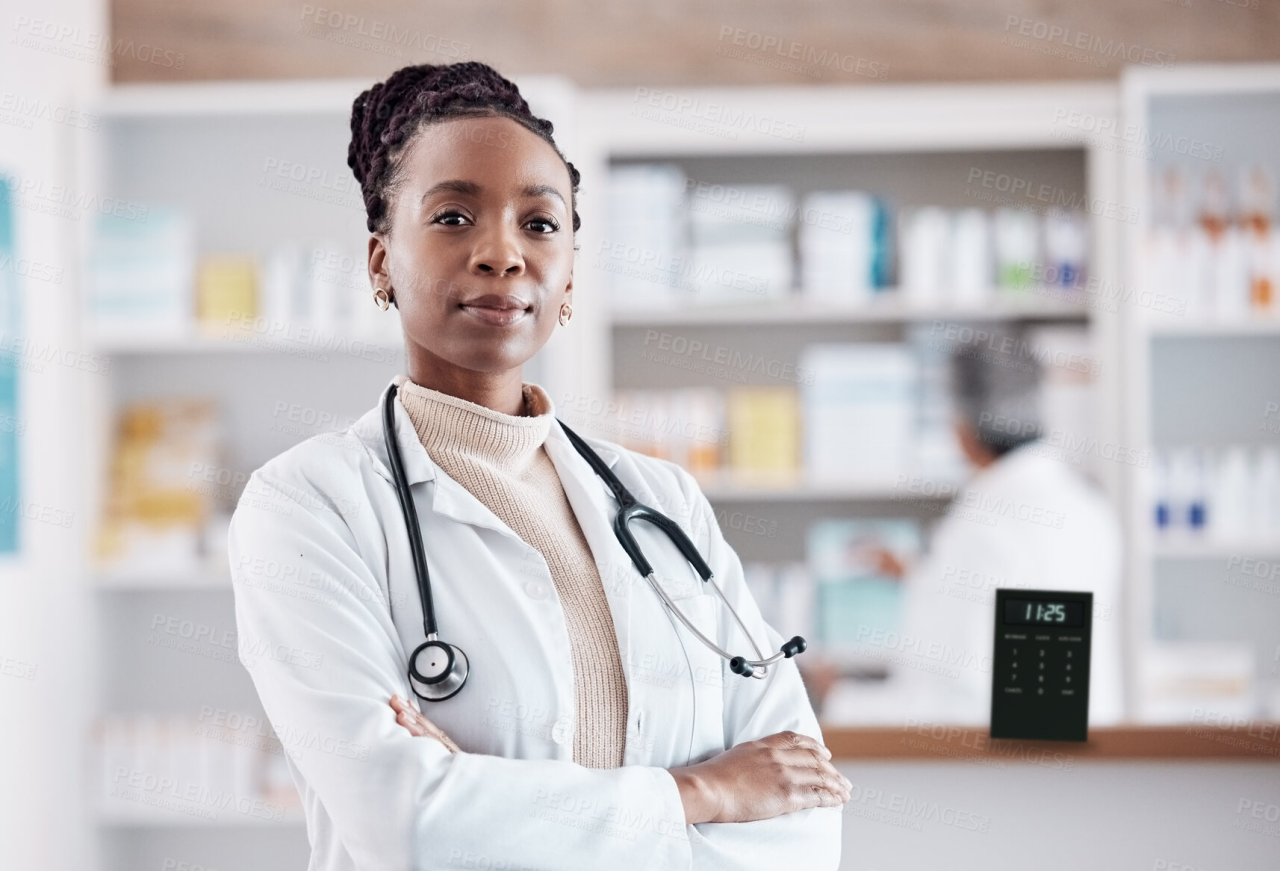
11 h 25 min
